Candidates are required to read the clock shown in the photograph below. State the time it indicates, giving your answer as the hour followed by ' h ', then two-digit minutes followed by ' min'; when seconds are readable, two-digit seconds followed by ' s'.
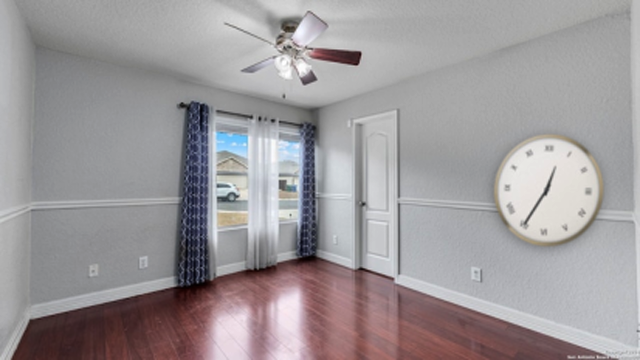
12 h 35 min
